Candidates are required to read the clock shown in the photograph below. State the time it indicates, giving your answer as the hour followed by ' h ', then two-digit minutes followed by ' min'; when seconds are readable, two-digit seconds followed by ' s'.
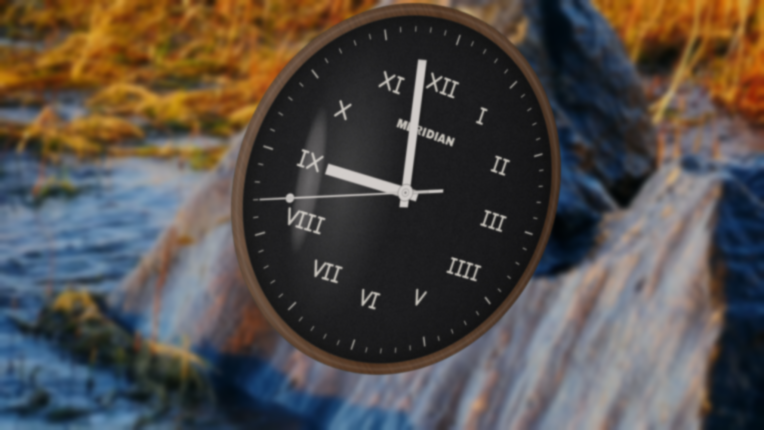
8 h 57 min 42 s
